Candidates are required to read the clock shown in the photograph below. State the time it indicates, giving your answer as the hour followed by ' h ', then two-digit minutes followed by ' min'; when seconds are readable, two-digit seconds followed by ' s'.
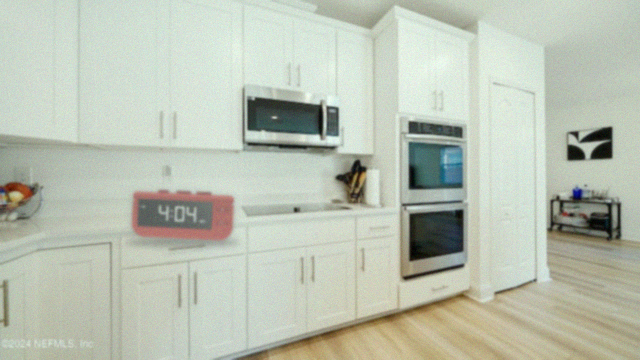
4 h 04 min
